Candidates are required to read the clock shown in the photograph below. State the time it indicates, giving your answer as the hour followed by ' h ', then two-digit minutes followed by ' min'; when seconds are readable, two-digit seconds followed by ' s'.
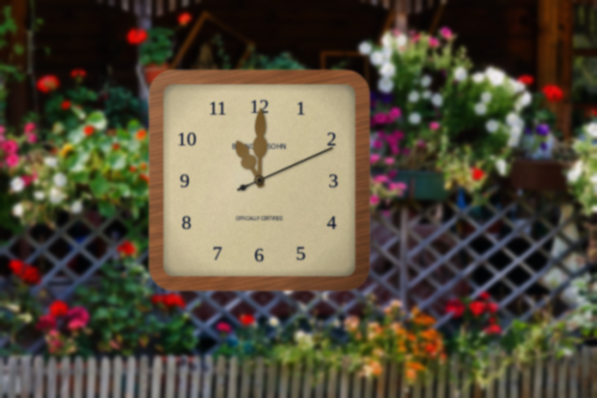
11 h 00 min 11 s
